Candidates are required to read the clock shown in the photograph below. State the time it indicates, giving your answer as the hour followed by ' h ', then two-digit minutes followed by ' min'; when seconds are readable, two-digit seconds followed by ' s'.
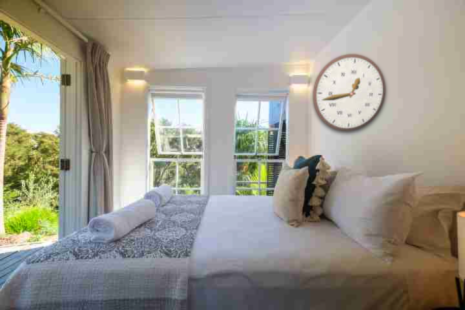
12 h 43 min
